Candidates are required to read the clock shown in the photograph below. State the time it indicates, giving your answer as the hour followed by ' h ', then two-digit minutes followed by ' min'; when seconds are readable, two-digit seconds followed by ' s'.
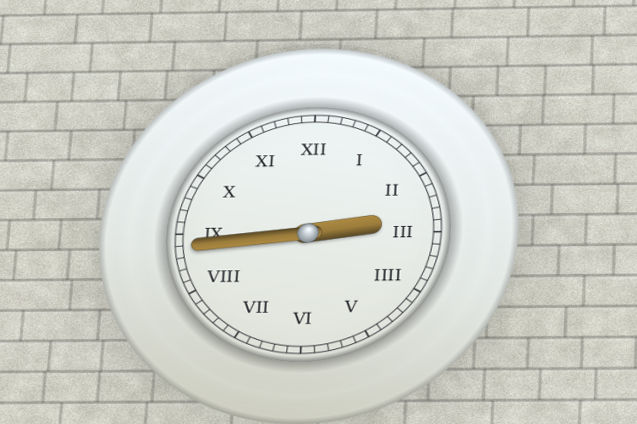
2 h 44 min
